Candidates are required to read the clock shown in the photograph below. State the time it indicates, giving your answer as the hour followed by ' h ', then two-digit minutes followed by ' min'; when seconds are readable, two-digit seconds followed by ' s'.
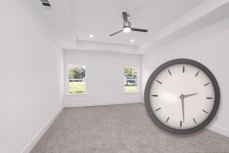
2 h 29 min
